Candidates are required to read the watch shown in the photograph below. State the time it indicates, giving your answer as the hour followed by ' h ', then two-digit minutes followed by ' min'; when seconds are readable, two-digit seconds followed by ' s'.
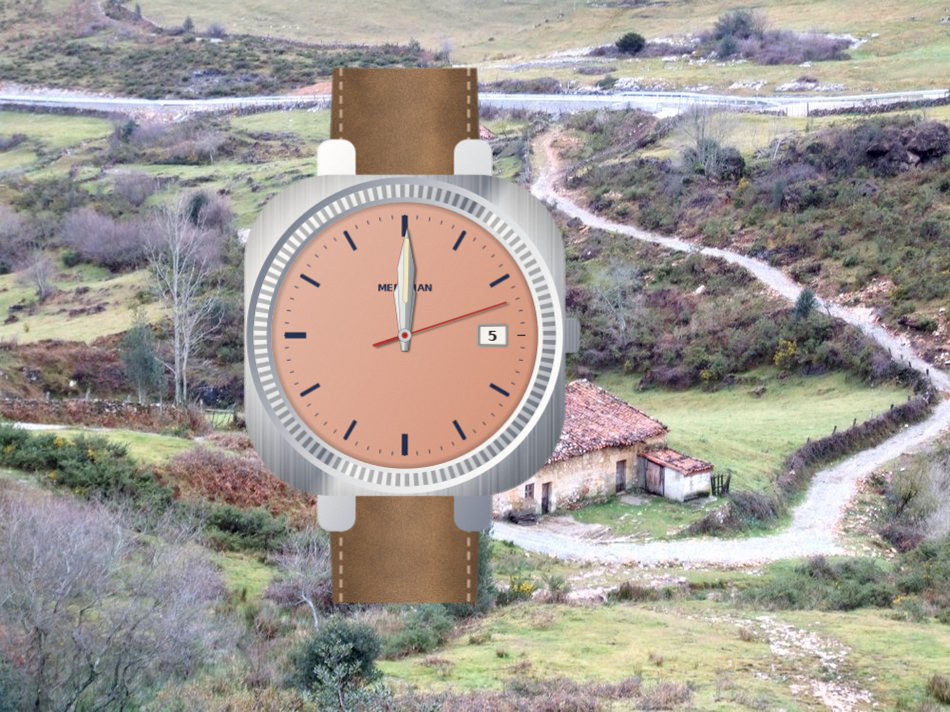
12 h 00 min 12 s
